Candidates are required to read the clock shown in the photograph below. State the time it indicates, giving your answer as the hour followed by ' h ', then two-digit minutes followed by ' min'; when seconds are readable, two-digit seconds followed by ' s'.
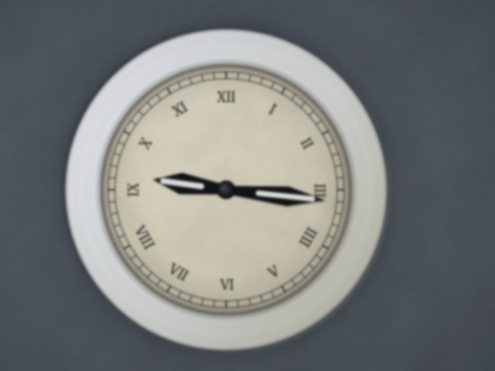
9 h 16 min
